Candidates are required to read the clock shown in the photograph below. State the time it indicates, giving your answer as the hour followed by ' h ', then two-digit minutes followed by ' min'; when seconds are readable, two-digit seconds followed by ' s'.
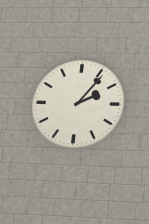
2 h 06 min
